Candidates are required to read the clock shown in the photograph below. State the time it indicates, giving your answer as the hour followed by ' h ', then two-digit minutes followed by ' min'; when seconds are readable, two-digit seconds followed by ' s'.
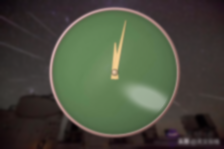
12 h 02 min
